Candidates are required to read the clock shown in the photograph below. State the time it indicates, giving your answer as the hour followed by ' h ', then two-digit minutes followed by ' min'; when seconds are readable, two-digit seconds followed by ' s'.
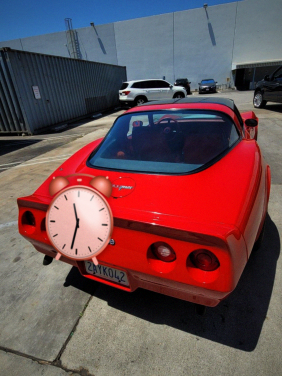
11 h 32 min
